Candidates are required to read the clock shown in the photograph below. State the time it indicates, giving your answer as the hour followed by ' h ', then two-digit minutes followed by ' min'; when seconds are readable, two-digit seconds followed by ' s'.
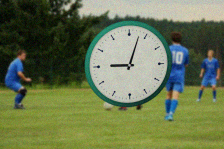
9 h 03 min
